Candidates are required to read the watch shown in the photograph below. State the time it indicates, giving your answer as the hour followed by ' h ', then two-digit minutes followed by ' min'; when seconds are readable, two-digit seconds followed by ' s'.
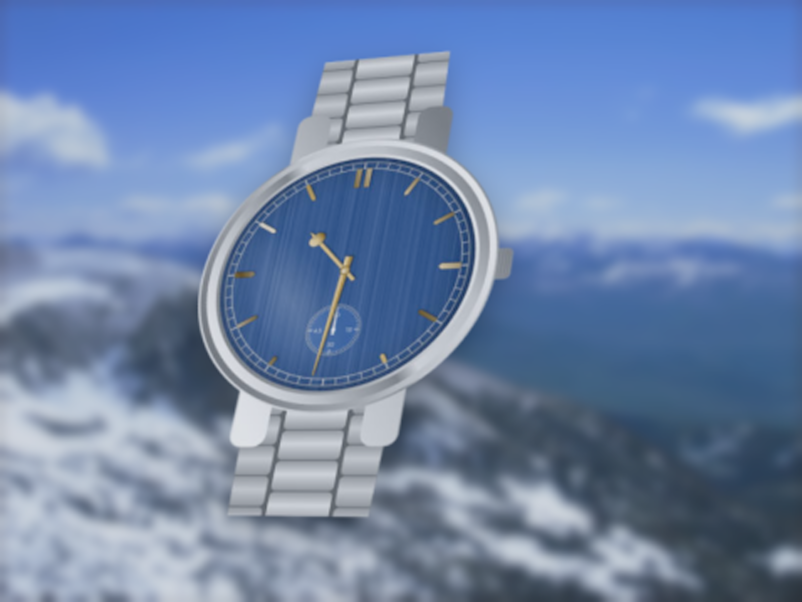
10 h 31 min
